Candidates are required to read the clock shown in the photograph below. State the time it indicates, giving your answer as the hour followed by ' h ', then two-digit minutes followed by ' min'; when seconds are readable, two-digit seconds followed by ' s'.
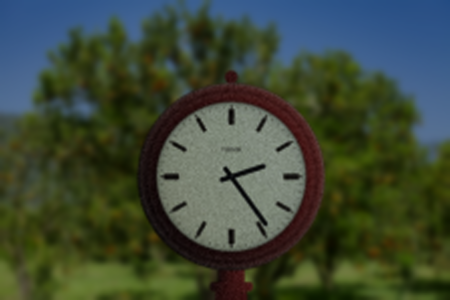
2 h 24 min
